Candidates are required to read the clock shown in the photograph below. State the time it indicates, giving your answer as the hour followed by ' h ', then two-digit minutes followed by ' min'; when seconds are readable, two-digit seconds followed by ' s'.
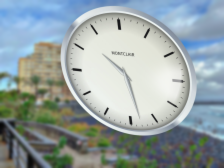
10 h 28 min
